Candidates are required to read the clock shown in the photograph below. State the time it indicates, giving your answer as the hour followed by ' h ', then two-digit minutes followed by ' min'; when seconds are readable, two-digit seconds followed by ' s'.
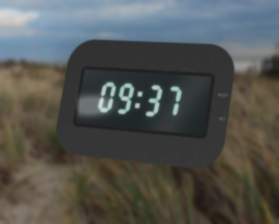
9 h 37 min
